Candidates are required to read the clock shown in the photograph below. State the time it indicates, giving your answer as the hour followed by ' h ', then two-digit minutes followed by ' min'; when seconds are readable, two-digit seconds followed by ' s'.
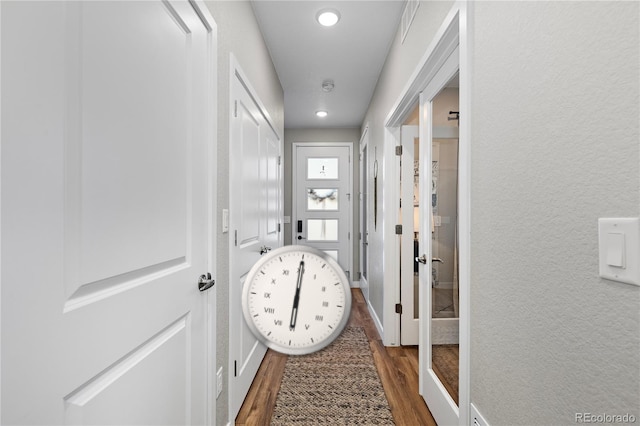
6 h 00 min
